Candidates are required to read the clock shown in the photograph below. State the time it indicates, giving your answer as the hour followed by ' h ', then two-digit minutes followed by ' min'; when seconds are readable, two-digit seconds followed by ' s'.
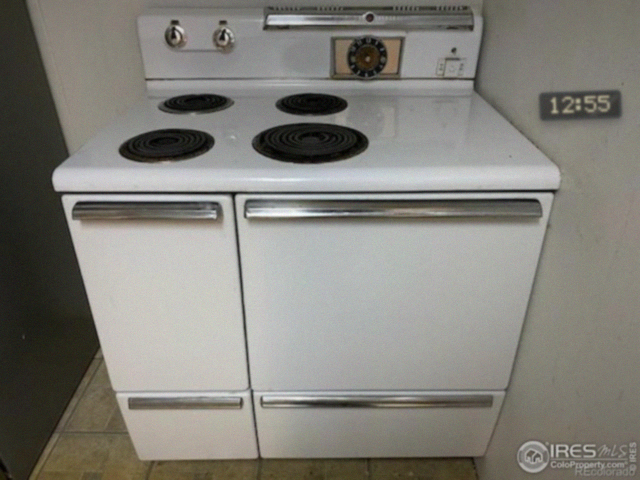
12 h 55 min
